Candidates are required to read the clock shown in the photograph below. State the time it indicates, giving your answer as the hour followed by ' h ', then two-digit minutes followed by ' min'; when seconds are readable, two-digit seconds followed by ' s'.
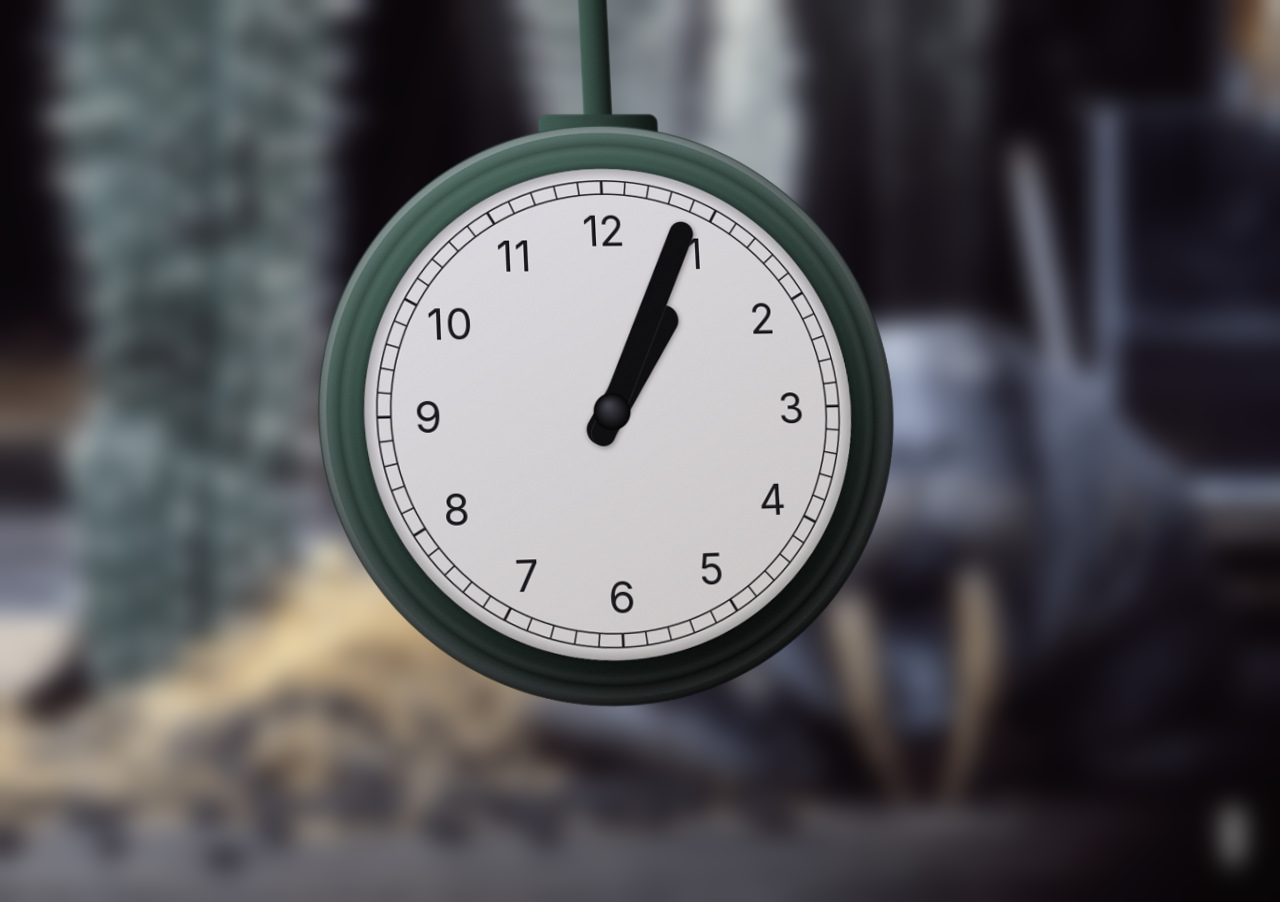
1 h 04 min
